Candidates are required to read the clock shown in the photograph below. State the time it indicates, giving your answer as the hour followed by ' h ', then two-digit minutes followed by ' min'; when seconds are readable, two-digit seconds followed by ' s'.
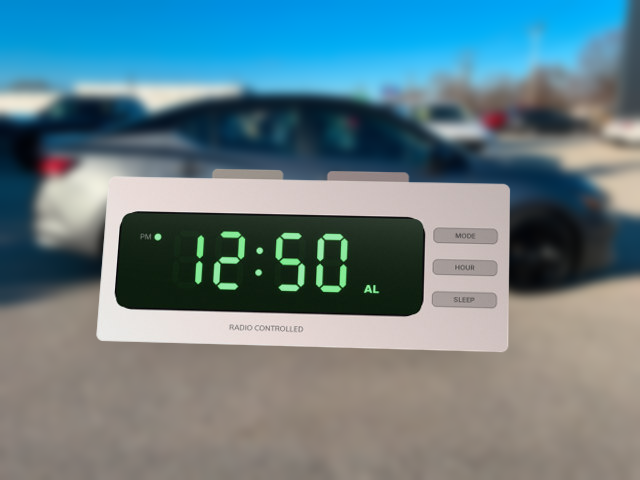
12 h 50 min
